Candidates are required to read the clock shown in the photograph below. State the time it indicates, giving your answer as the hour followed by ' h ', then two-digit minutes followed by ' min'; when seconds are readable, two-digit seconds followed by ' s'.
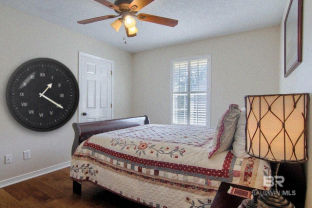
1 h 20 min
